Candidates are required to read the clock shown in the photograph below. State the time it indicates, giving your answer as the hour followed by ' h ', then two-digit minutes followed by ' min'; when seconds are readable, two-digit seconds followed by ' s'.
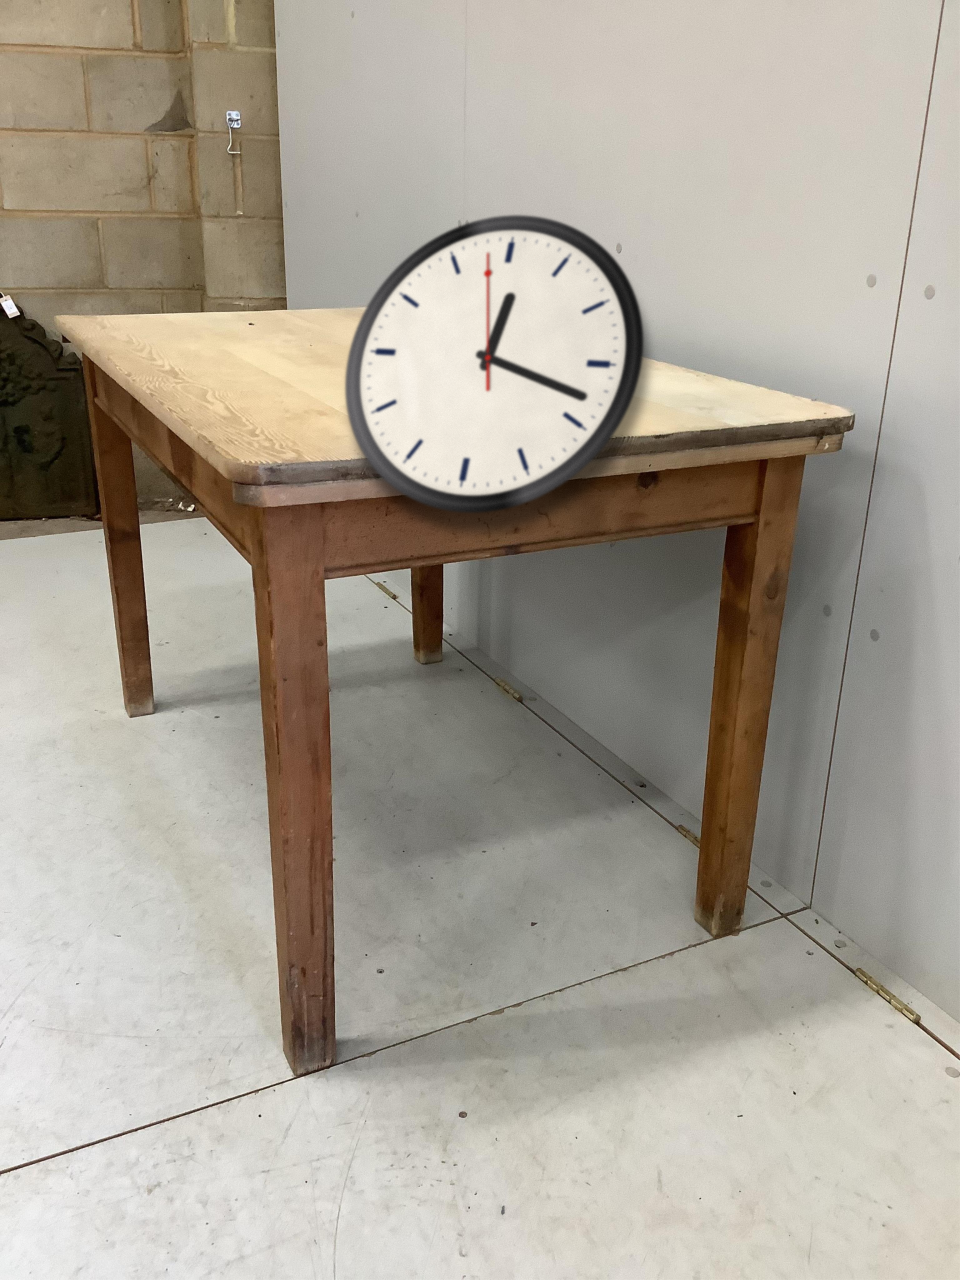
12 h 17 min 58 s
